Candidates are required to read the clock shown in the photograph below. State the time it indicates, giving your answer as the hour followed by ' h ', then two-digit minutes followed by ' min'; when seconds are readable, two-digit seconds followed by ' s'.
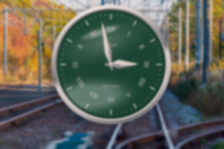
2 h 58 min
